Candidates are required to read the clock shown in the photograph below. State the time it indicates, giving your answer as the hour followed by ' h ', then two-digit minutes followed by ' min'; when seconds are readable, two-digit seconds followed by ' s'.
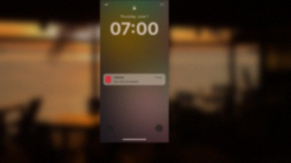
7 h 00 min
